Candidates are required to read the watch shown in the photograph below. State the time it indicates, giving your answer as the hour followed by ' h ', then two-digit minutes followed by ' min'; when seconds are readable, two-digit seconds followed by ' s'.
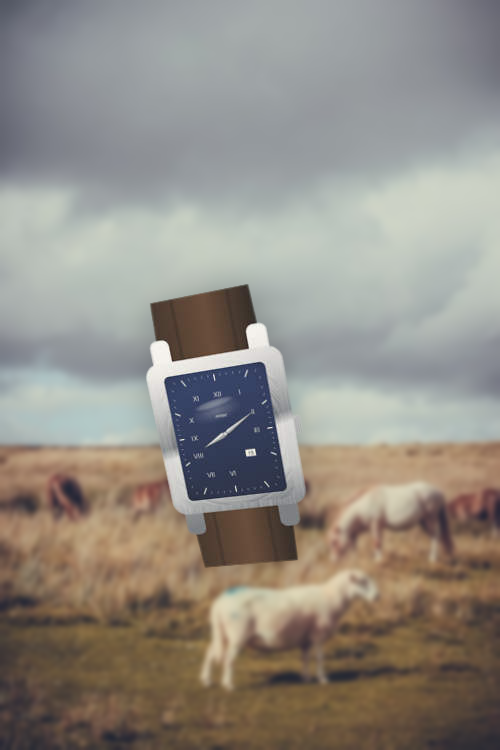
8 h 10 min
